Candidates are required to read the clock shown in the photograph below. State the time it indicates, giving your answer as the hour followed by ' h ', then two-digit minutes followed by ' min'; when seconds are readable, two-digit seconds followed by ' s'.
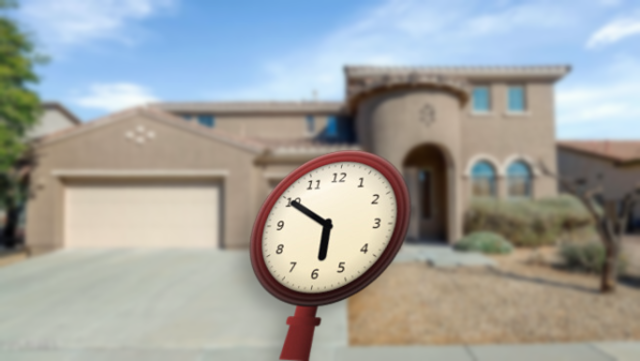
5 h 50 min
